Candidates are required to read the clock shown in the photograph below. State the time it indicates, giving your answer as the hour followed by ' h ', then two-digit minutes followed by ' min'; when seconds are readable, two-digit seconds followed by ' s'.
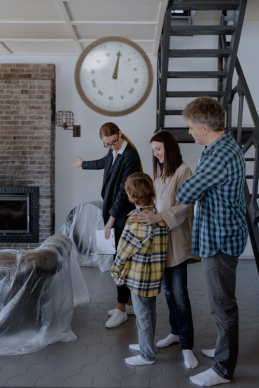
12 h 00 min
